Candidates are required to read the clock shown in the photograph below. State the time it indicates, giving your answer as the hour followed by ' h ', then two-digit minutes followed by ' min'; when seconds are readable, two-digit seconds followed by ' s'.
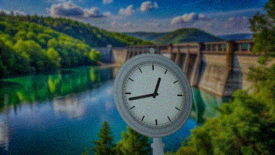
12 h 43 min
